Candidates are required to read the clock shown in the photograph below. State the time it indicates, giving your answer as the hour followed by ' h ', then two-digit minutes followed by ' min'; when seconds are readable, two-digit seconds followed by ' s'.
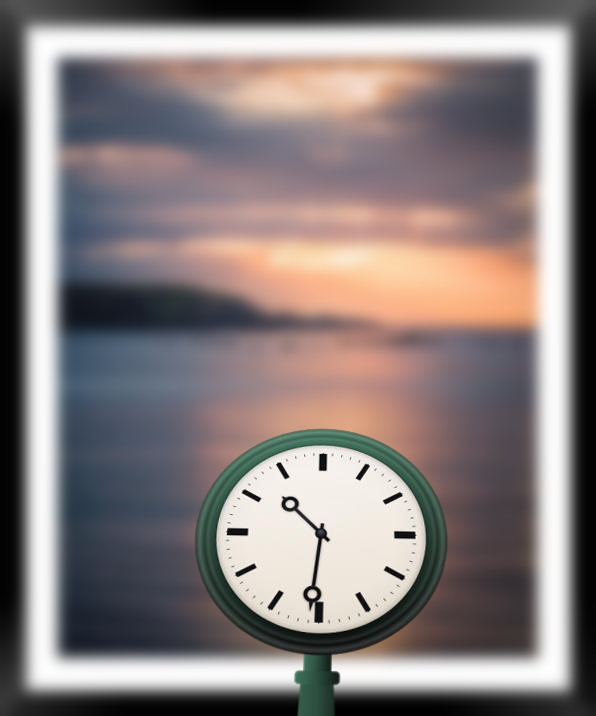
10 h 31 min
